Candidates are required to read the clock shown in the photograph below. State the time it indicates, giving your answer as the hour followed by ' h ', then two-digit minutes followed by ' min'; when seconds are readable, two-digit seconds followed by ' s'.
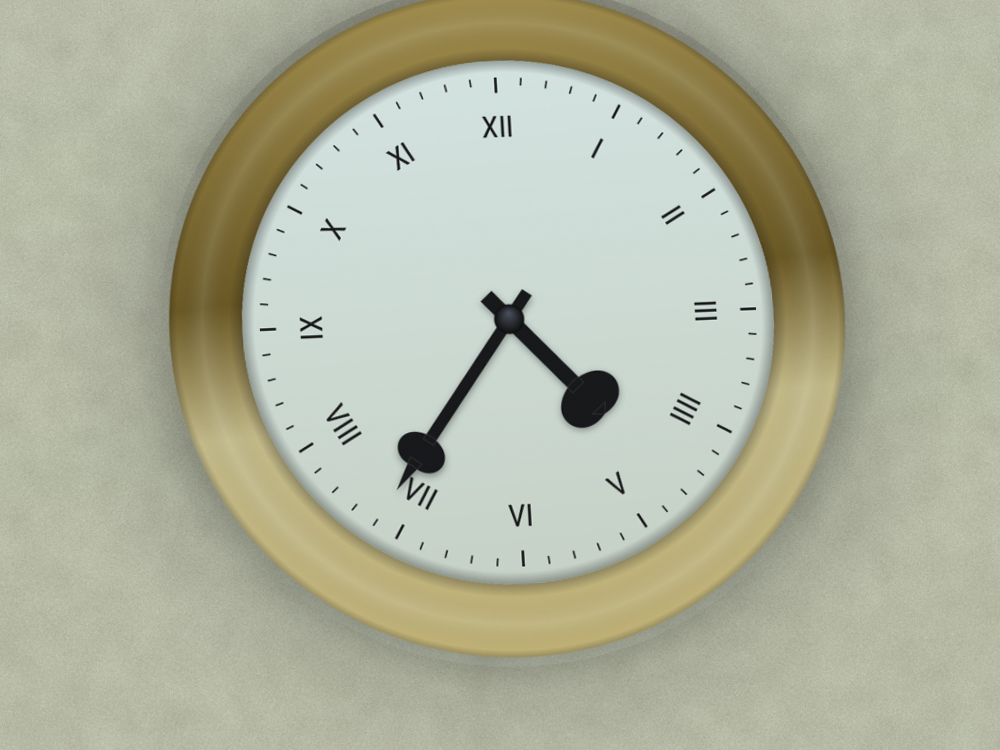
4 h 36 min
